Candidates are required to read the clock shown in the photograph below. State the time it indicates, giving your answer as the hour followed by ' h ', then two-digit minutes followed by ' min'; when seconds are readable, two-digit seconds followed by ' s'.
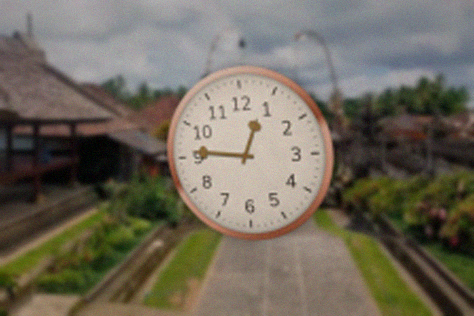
12 h 46 min
